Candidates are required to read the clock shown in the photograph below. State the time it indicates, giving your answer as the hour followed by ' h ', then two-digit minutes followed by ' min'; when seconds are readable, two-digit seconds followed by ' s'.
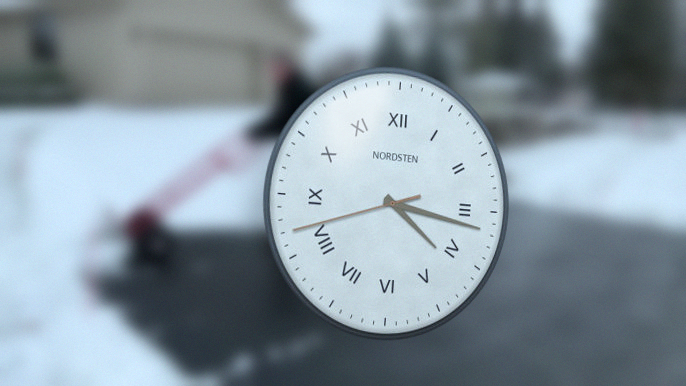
4 h 16 min 42 s
